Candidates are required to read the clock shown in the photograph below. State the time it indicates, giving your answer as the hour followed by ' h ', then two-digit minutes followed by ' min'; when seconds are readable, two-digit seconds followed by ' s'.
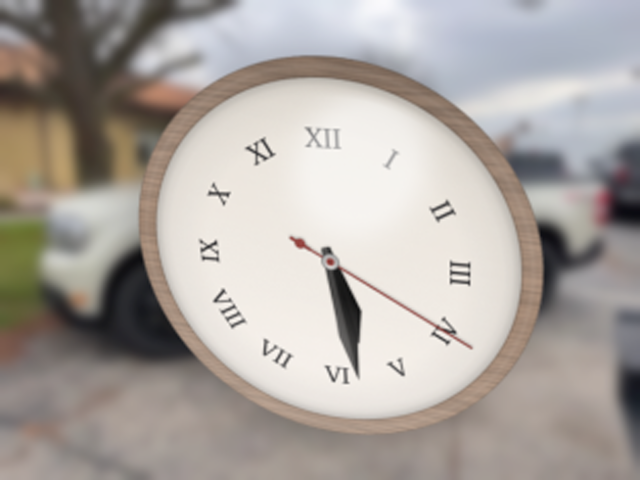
5 h 28 min 20 s
